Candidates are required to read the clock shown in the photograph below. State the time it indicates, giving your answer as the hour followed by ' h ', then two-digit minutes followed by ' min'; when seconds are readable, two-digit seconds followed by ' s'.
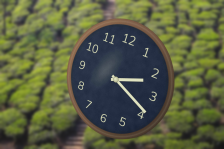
2 h 19 min
